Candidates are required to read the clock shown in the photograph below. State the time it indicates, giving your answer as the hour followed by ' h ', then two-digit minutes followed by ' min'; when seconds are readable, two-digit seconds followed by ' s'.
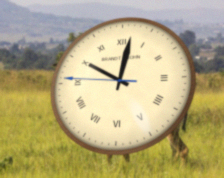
10 h 01 min 46 s
